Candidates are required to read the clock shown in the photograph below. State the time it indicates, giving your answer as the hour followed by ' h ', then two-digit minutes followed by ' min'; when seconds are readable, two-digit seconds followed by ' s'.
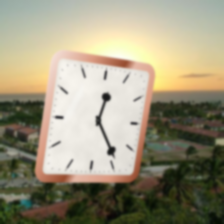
12 h 24 min
